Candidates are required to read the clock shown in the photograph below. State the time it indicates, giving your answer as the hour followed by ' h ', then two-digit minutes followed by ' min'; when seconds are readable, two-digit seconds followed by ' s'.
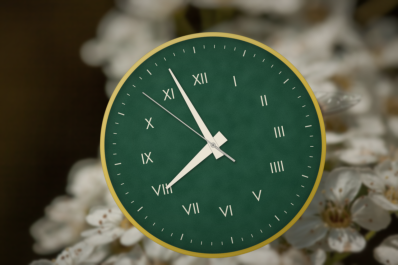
7 h 56 min 53 s
